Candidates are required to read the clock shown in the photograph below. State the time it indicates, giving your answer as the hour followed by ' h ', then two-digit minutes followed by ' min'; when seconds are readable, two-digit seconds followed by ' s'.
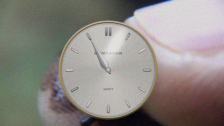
10 h 55 min
